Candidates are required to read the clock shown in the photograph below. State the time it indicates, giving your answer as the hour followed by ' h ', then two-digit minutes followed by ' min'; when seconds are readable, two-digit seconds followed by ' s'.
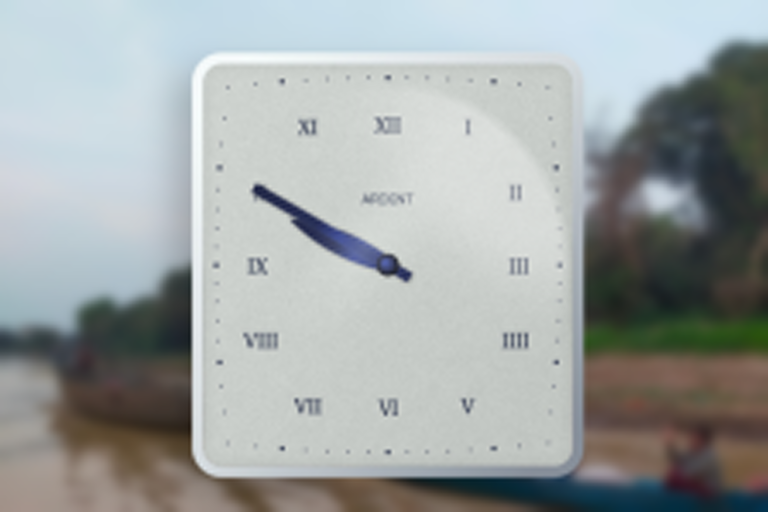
9 h 50 min
